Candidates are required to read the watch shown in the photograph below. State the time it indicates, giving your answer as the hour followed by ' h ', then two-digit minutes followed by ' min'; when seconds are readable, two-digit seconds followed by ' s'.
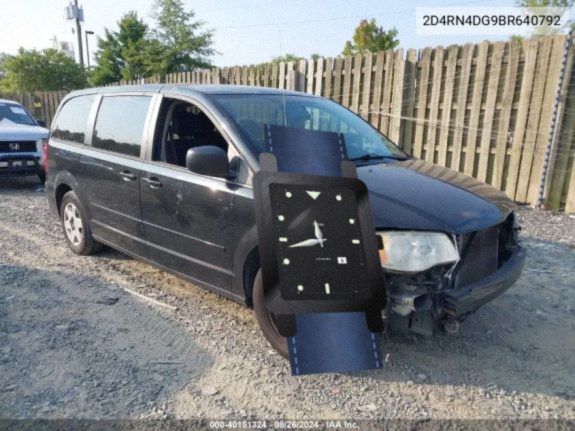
11 h 43 min
